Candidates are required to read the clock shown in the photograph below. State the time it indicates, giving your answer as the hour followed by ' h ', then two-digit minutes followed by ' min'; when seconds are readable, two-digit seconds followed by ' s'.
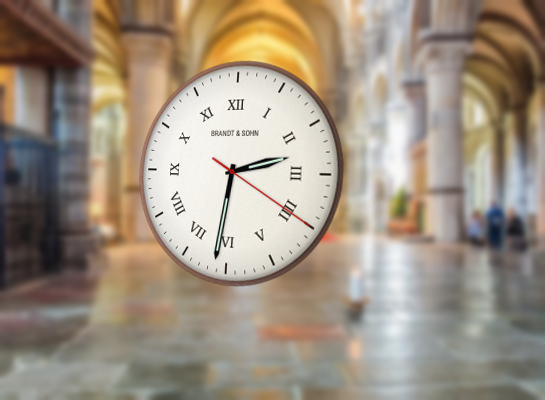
2 h 31 min 20 s
